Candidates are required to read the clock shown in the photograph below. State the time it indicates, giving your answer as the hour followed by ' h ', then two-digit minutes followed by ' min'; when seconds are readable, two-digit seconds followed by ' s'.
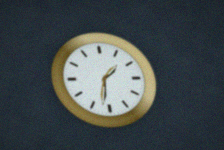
1 h 32 min
